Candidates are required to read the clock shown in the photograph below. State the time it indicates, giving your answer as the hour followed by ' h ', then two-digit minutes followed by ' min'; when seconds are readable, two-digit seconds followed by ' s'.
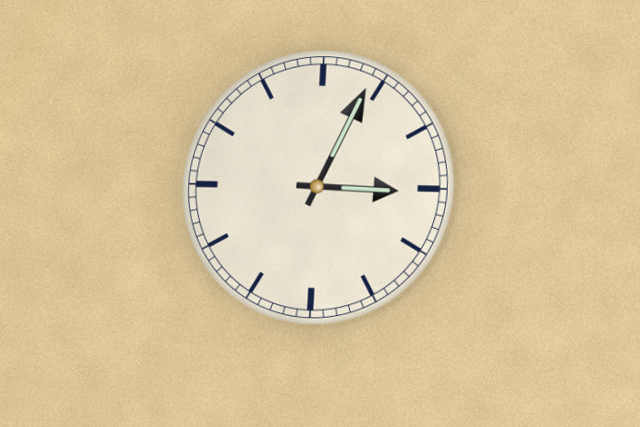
3 h 04 min
